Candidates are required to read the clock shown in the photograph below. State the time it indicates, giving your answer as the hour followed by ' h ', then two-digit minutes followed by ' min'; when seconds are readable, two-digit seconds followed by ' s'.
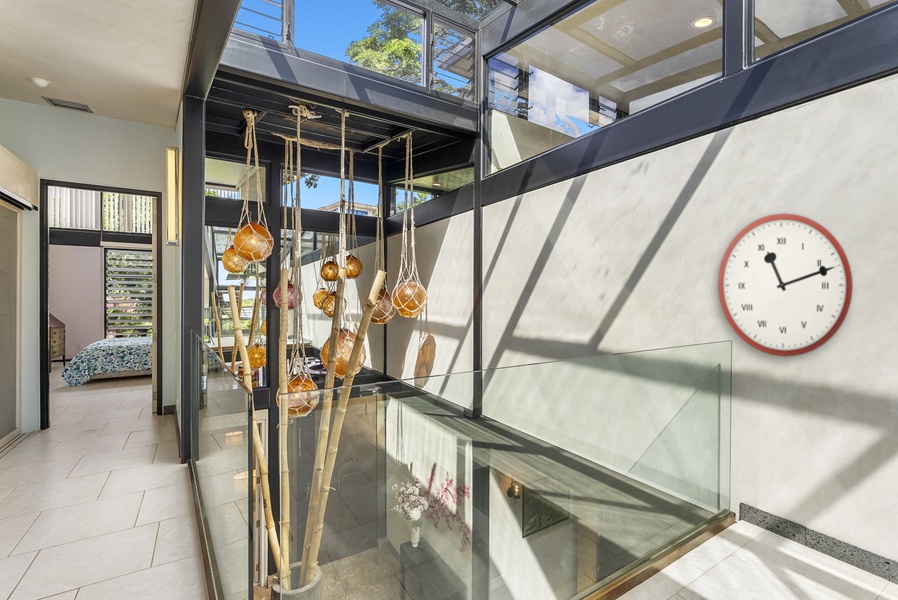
11 h 12 min
